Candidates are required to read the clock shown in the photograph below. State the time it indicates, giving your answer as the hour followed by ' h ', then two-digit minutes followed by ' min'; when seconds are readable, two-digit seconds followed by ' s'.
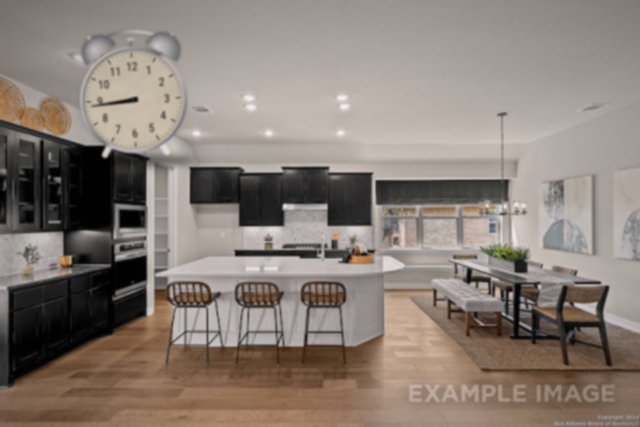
8 h 44 min
